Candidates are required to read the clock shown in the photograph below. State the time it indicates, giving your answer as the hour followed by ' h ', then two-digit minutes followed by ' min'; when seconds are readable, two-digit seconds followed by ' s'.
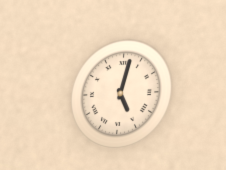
5 h 02 min
